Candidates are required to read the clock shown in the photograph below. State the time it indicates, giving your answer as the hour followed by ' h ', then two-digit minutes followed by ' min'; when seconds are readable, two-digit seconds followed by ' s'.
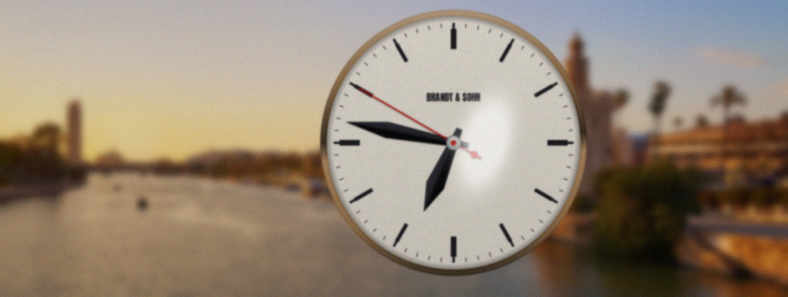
6 h 46 min 50 s
